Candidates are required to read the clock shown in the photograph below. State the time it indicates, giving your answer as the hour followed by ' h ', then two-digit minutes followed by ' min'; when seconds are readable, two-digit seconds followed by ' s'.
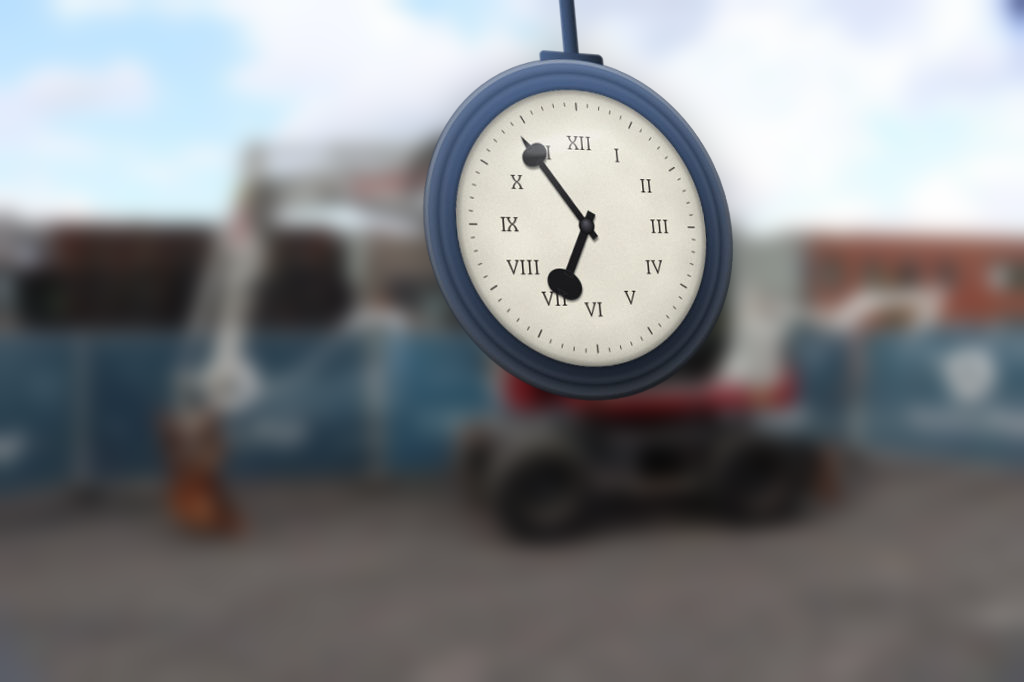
6 h 54 min
